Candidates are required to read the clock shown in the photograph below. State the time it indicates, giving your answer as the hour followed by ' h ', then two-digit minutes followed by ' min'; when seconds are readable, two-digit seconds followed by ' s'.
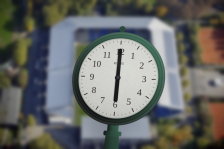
6 h 00 min
